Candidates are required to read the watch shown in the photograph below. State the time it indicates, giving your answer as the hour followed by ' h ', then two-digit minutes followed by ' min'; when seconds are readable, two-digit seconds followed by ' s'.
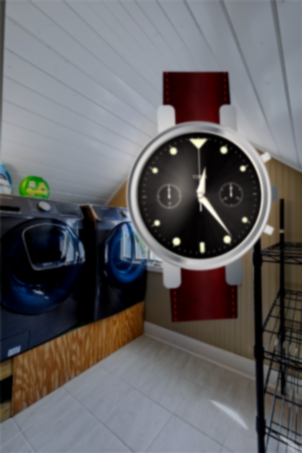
12 h 24 min
